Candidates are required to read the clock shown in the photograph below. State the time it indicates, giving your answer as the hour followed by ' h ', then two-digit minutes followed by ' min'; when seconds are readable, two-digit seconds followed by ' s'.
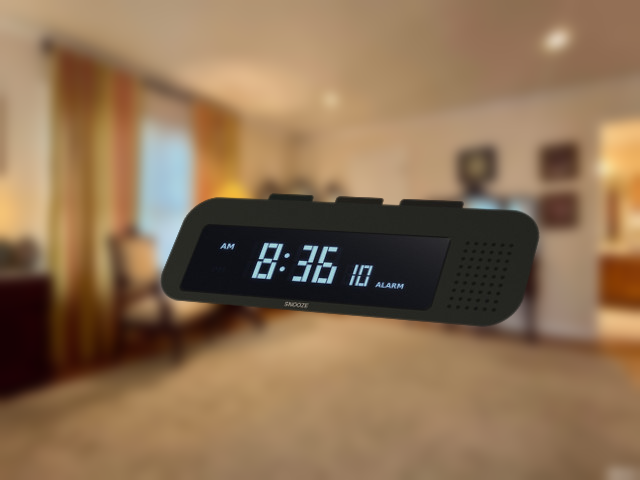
8 h 36 min 10 s
